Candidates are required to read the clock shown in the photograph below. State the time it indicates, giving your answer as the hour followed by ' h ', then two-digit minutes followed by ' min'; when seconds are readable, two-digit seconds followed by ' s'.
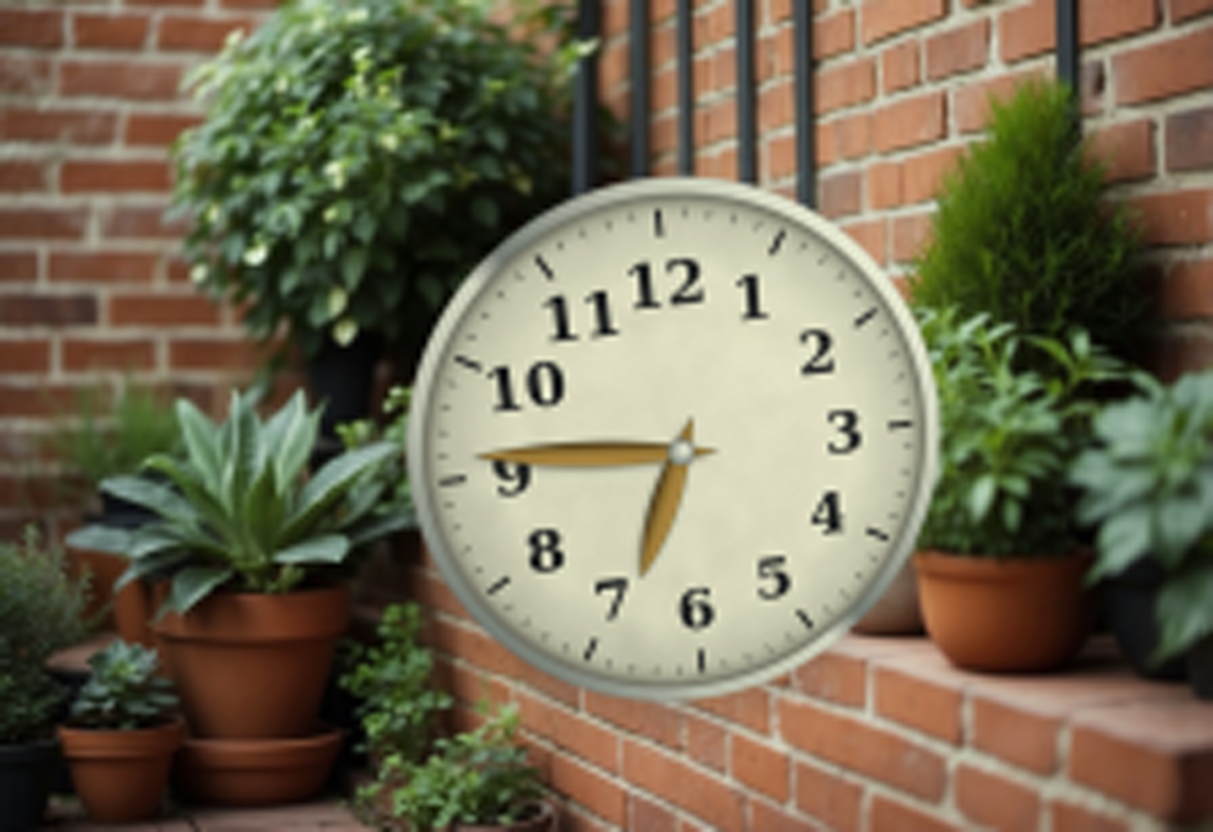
6 h 46 min
